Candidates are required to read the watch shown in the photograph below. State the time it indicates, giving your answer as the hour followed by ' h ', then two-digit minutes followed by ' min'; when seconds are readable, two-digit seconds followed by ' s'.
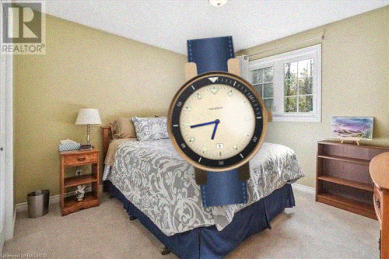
6 h 44 min
